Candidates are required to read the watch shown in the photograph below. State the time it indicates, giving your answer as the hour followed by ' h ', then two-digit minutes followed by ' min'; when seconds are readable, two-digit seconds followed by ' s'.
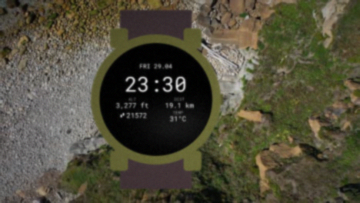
23 h 30 min
